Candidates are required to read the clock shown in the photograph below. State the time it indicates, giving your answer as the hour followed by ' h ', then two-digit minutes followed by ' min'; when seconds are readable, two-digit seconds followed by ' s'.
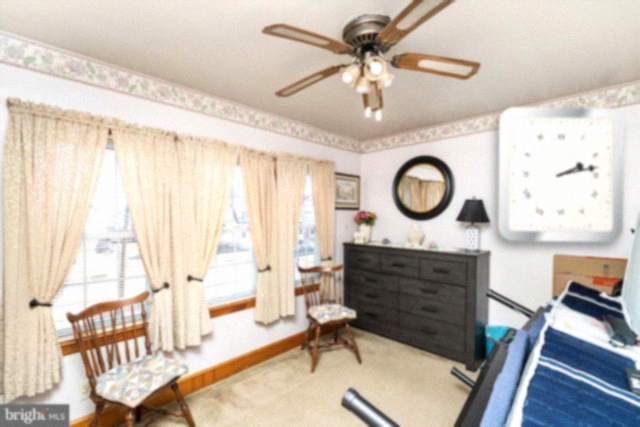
2 h 13 min
